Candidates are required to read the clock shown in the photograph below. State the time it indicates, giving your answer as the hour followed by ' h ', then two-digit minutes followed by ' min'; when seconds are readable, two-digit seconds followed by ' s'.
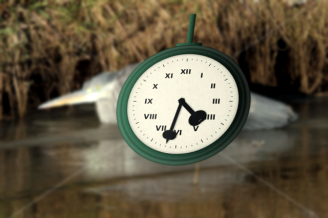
4 h 32 min
